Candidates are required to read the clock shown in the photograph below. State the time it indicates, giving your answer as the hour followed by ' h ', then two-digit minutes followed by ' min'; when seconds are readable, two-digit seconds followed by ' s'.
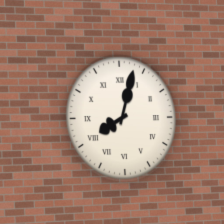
8 h 03 min
